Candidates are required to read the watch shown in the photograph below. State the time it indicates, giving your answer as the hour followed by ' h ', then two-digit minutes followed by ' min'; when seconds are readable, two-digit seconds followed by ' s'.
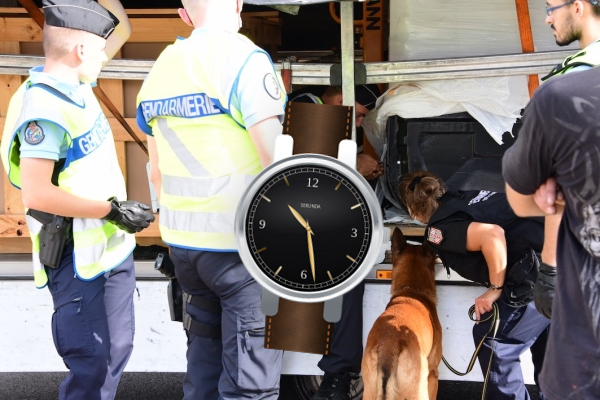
10 h 28 min
